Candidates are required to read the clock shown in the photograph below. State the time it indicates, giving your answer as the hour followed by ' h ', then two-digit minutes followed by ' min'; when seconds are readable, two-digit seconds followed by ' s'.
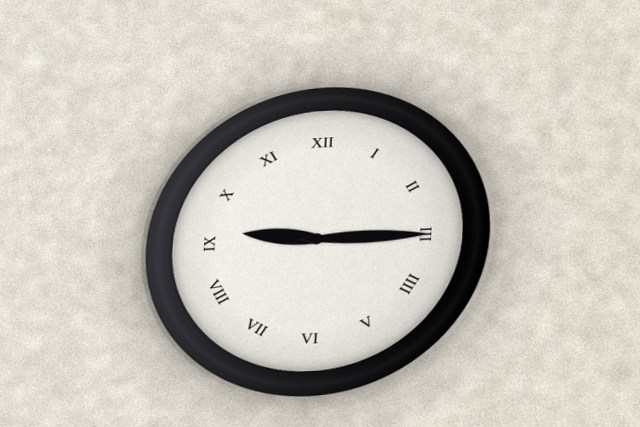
9 h 15 min
